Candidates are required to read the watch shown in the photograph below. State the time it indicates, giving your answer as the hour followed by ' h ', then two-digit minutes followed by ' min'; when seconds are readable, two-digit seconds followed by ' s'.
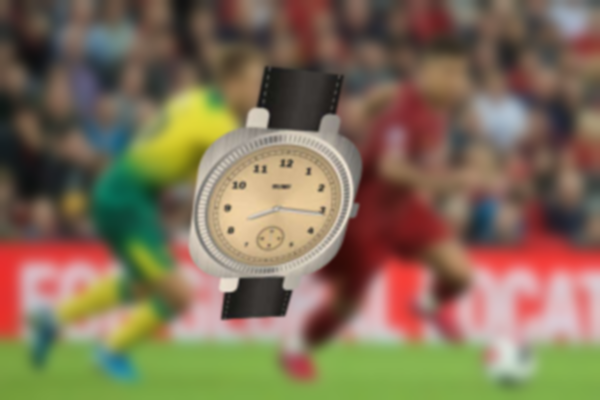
8 h 16 min
